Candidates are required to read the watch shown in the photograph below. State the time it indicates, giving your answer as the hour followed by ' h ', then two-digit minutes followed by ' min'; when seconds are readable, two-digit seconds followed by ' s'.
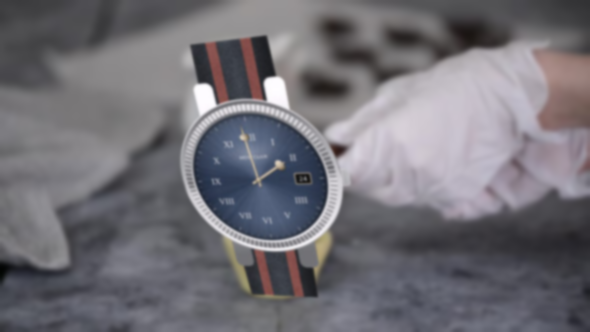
1 h 59 min
